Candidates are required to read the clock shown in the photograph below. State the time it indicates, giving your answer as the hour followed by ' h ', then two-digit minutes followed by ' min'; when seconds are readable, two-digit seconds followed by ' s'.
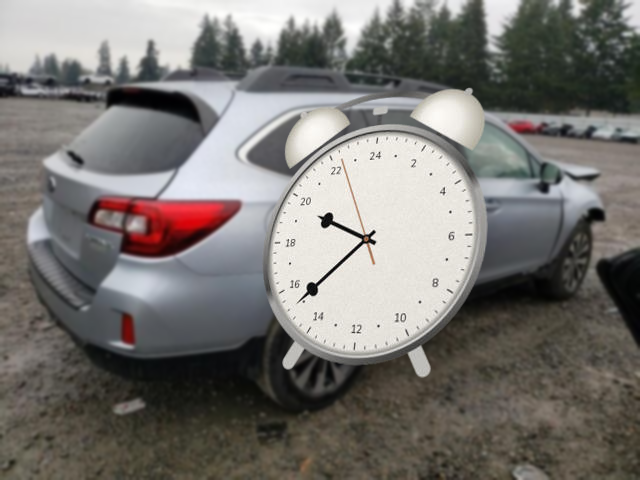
19 h 37 min 56 s
